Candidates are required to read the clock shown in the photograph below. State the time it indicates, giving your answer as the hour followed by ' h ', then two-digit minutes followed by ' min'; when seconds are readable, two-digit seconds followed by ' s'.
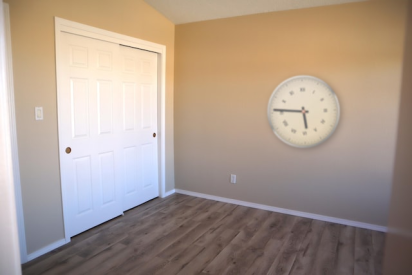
5 h 46 min
